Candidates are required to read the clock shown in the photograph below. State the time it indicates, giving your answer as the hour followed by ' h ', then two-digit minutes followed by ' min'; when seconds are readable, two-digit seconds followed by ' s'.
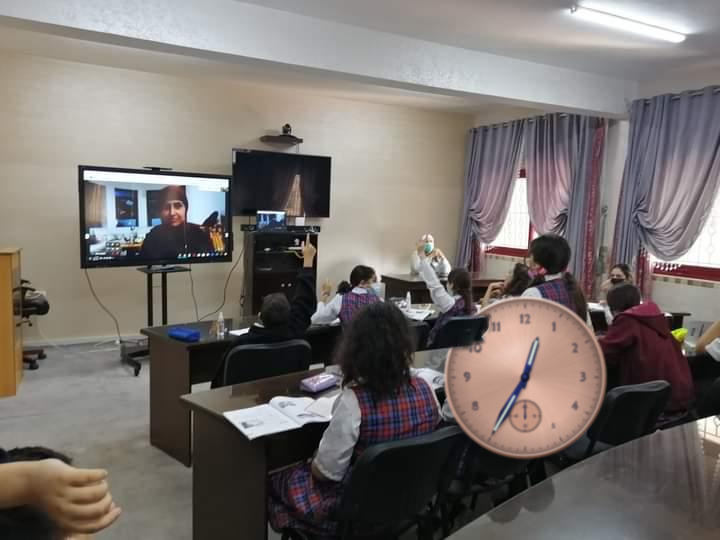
12 h 35 min
